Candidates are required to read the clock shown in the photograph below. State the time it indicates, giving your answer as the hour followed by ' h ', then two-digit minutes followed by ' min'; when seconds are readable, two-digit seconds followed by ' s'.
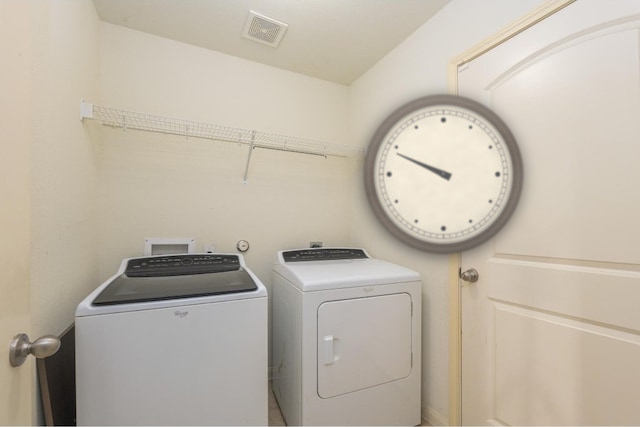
9 h 49 min
